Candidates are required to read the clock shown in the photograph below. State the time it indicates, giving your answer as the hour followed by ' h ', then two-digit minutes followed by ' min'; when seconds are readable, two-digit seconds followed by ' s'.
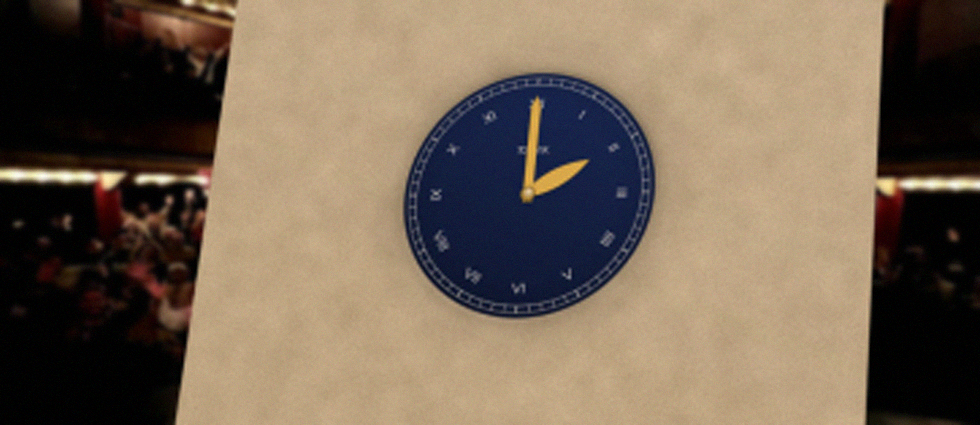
2 h 00 min
